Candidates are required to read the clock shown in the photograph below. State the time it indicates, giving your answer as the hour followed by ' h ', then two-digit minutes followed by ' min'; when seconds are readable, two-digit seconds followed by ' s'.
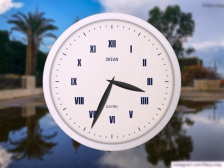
3 h 34 min
